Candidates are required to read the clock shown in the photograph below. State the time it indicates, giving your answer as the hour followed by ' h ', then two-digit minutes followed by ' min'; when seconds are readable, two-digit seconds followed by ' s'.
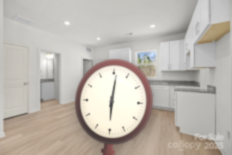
6 h 01 min
